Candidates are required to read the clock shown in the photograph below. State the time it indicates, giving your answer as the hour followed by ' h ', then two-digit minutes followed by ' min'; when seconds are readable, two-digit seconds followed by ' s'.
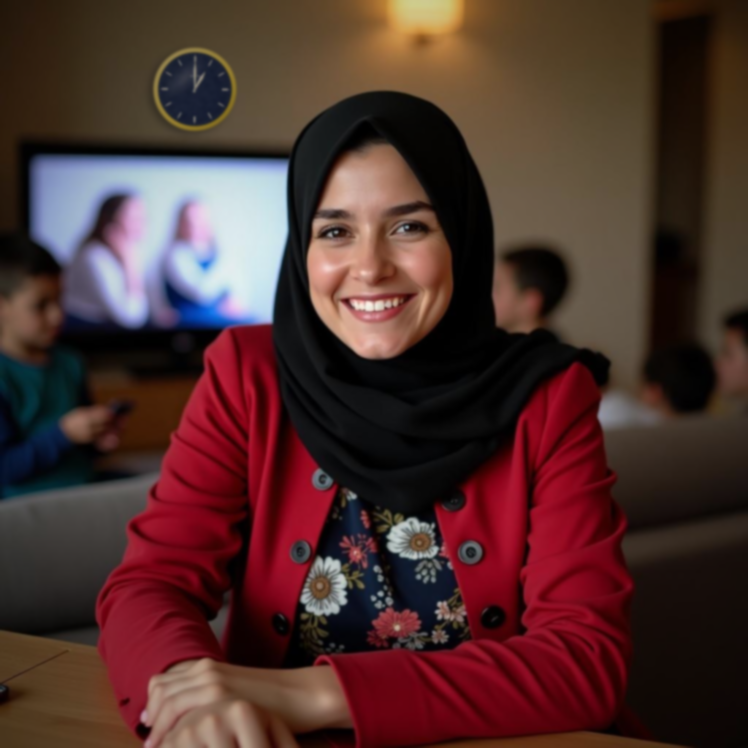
1 h 00 min
